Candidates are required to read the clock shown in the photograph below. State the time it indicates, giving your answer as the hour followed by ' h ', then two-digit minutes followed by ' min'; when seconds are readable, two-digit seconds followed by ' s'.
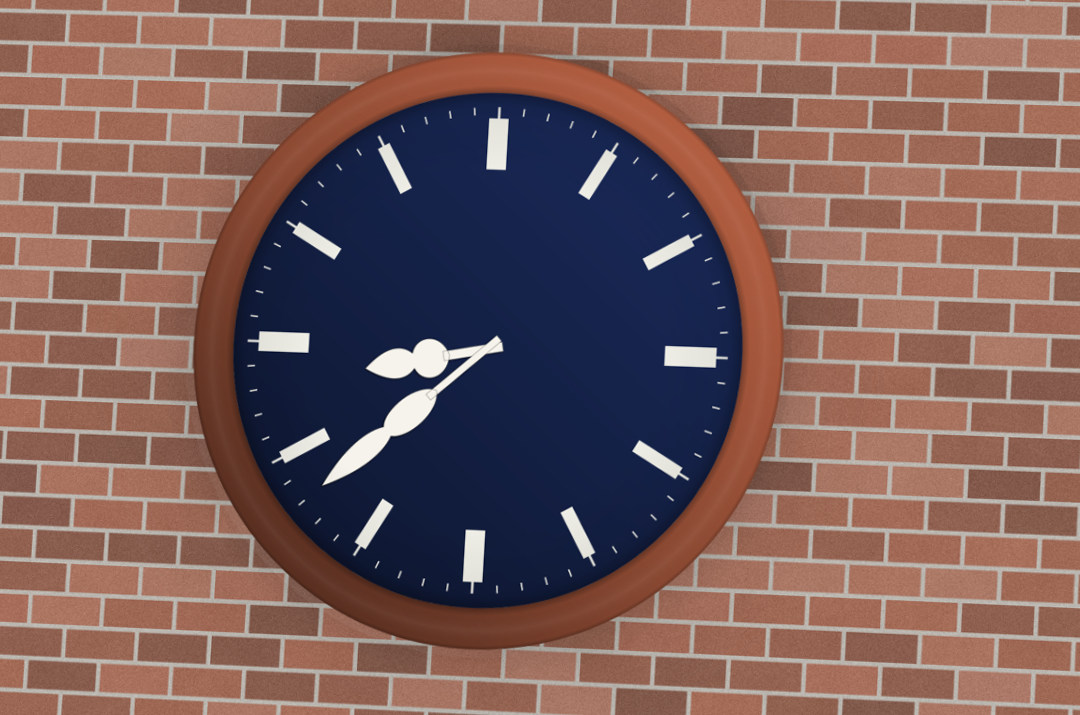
8 h 38 min
